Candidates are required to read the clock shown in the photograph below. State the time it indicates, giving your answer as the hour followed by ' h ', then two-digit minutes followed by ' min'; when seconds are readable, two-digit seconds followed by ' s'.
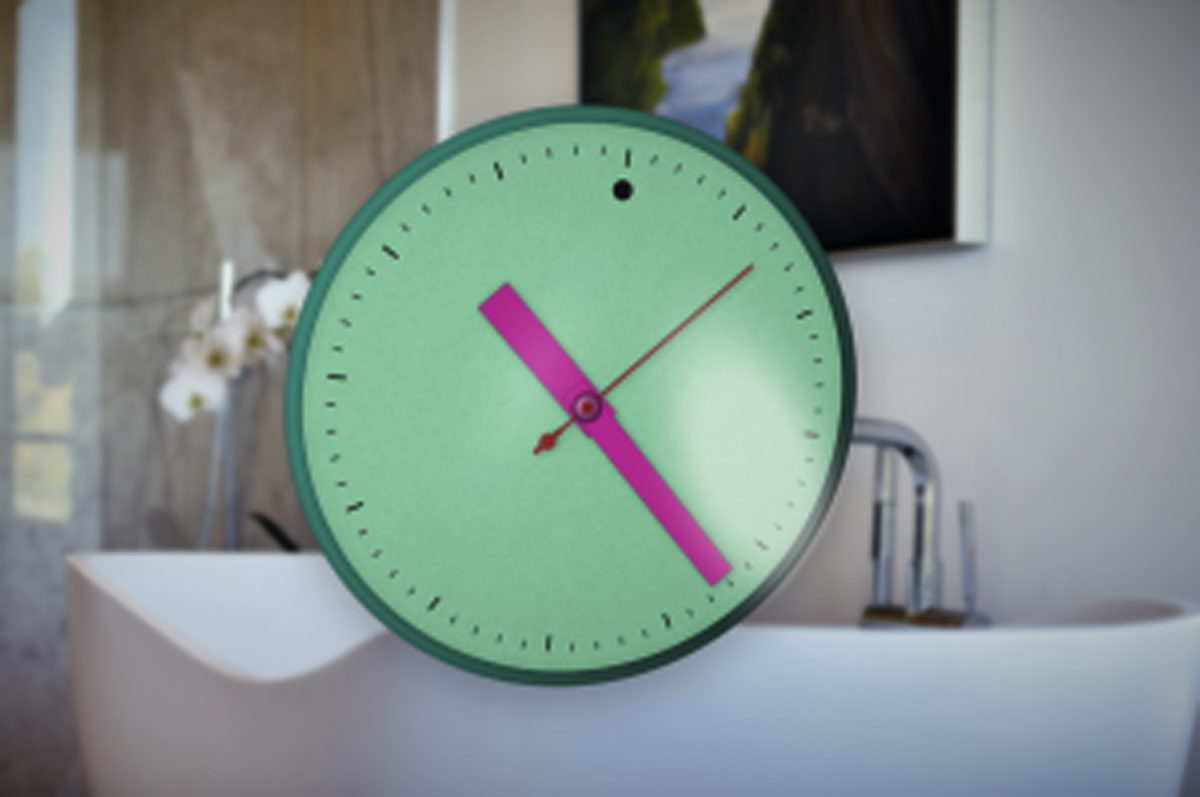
10 h 22 min 07 s
